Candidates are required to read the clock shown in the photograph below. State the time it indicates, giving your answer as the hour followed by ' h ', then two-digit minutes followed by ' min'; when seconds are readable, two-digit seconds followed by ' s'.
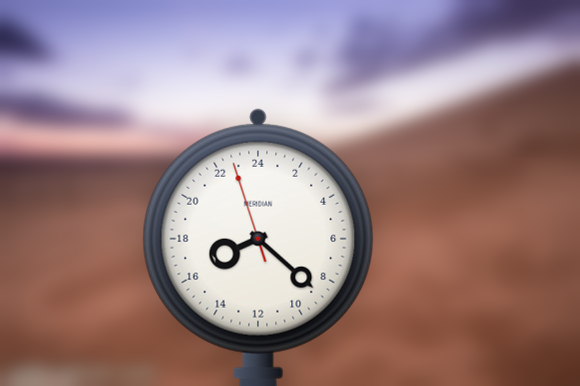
16 h 21 min 57 s
